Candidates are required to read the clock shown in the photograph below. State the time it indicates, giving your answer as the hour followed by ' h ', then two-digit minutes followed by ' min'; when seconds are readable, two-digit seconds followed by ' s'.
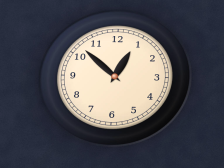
12 h 52 min
